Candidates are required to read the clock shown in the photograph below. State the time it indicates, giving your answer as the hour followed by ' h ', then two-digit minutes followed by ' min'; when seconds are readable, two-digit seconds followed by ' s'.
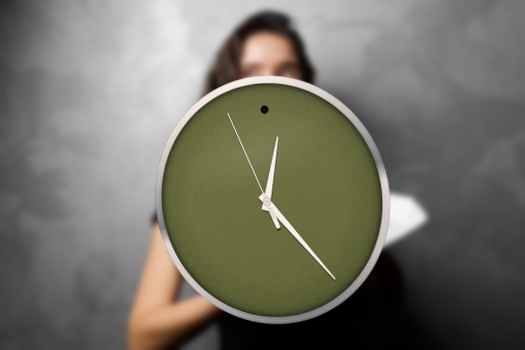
12 h 22 min 56 s
